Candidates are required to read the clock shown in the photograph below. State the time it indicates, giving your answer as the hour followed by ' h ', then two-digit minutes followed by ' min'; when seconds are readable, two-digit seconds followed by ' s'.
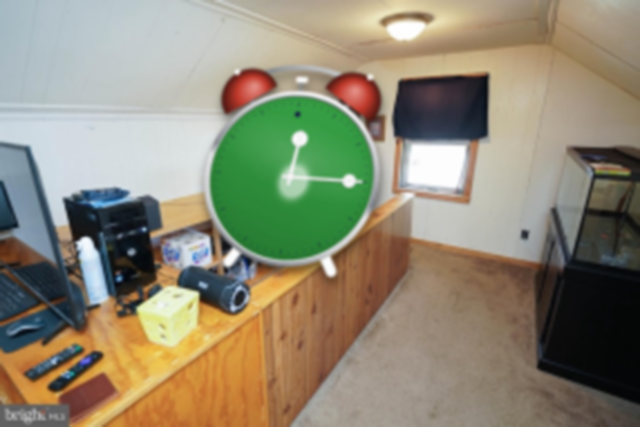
12 h 15 min
